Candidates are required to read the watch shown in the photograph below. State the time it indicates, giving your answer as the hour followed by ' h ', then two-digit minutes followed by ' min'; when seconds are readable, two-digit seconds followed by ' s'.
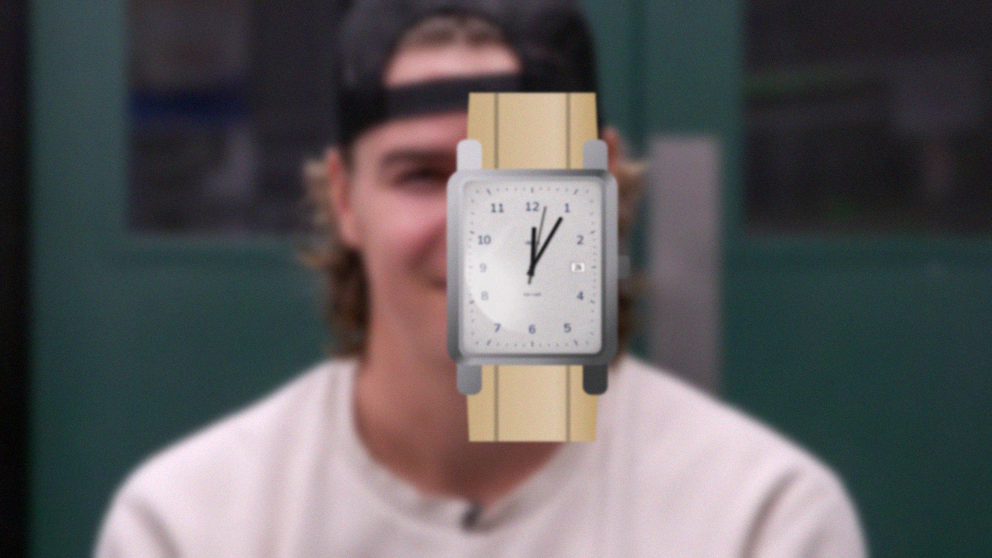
12 h 05 min 02 s
